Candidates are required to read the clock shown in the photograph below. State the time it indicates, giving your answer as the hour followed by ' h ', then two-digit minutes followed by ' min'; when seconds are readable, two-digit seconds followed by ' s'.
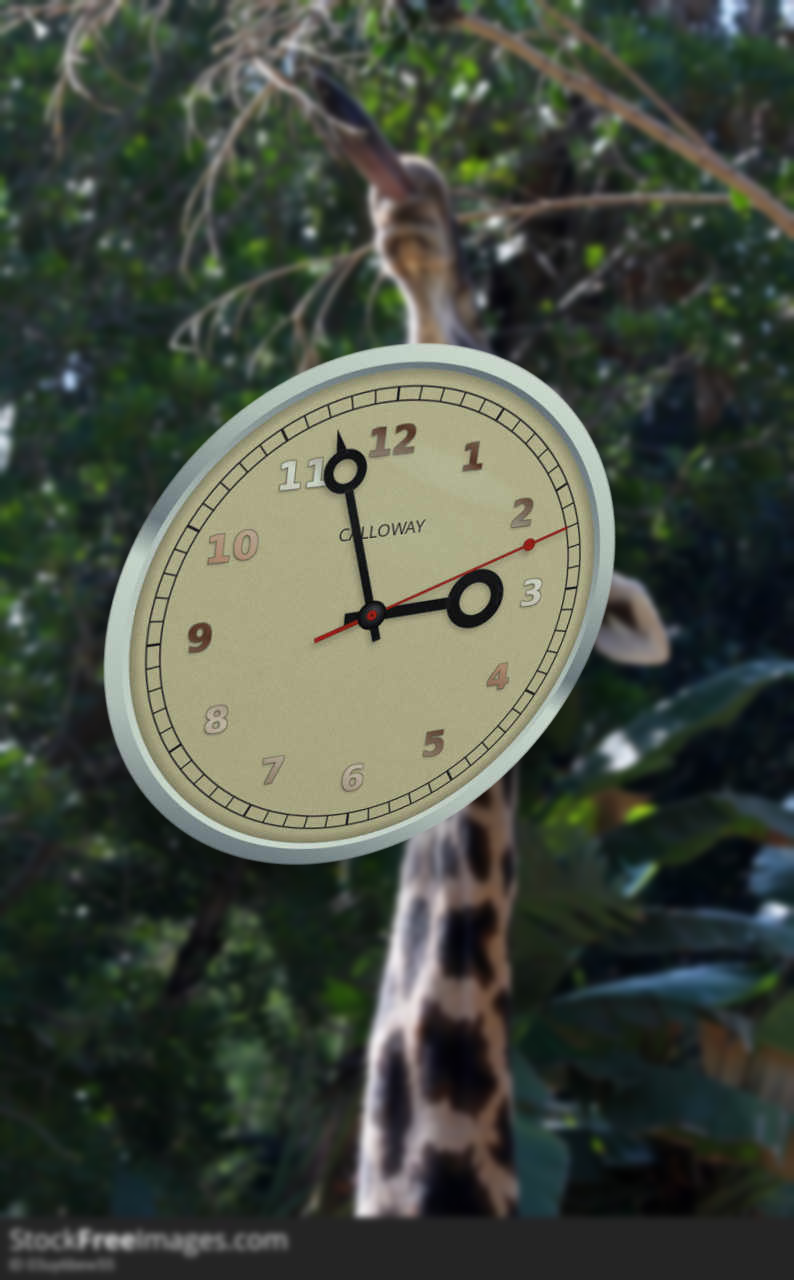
2 h 57 min 12 s
